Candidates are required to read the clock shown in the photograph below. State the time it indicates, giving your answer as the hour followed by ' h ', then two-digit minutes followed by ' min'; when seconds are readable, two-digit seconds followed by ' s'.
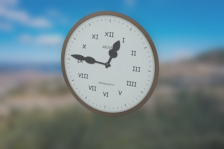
12 h 46 min
